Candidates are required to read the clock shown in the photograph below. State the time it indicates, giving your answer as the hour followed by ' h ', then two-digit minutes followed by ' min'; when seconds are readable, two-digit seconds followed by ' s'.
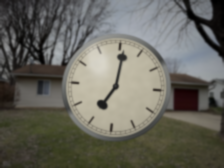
7 h 01 min
